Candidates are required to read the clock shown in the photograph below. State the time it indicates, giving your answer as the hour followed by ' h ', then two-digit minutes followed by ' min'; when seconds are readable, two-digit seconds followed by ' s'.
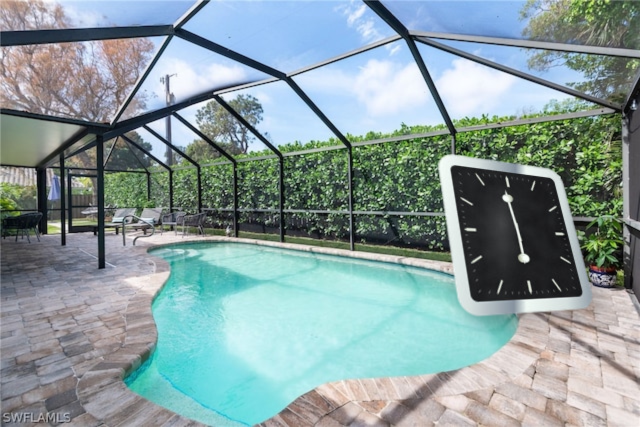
5 h 59 min
